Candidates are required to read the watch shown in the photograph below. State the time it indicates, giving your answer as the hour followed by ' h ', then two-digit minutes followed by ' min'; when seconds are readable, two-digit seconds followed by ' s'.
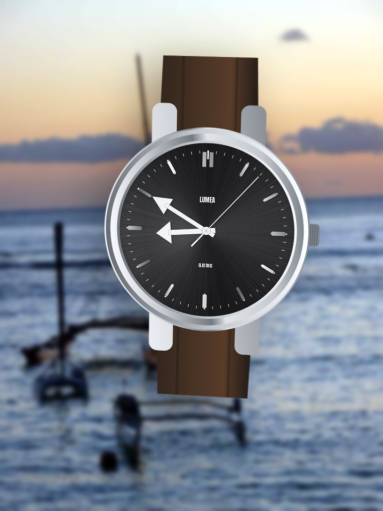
8 h 50 min 07 s
